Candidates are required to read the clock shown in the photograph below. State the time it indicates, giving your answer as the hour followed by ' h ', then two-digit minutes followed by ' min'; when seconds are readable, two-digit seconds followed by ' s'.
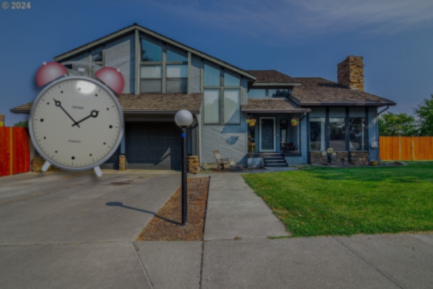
1 h 52 min
